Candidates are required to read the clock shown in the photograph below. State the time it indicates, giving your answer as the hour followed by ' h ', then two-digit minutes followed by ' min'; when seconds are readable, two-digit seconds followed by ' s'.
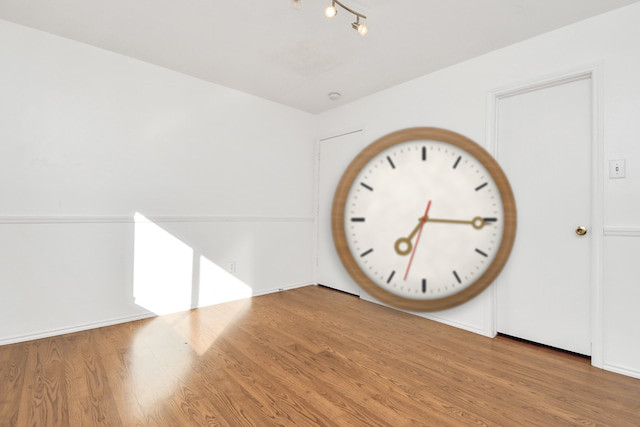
7 h 15 min 33 s
